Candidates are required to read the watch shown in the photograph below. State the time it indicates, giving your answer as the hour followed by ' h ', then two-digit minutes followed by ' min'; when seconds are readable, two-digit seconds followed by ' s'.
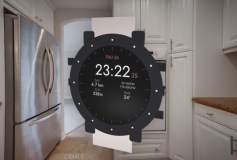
23 h 22 min
